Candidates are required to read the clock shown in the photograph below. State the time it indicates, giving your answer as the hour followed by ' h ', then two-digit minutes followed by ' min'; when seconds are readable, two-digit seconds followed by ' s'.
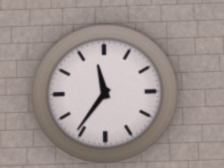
11 h 36 min
